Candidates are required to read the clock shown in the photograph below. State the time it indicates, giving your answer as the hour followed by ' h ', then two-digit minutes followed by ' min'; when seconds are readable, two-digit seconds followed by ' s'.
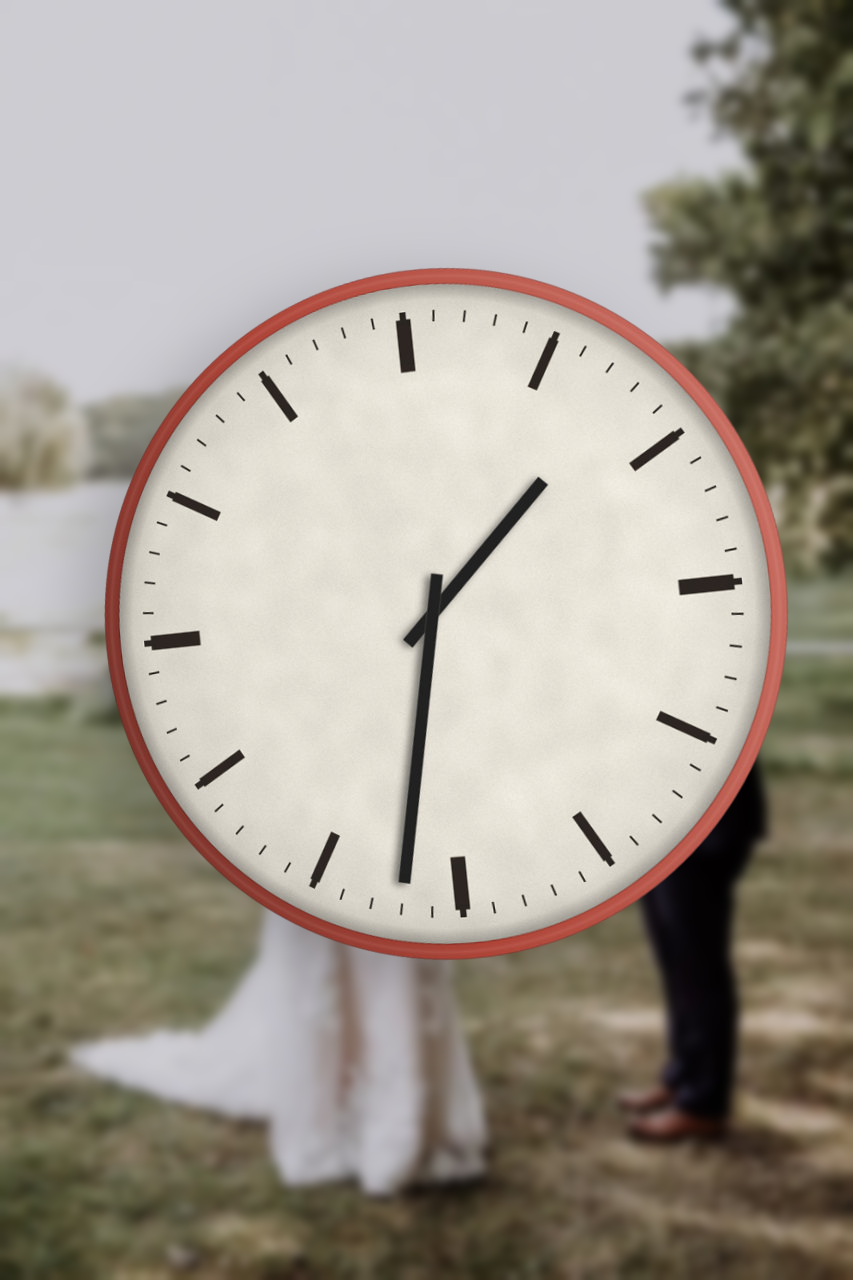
1 h 32 min
